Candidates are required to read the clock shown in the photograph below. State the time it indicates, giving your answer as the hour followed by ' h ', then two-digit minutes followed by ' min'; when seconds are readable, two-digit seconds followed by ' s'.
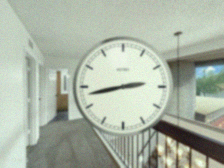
2 h 43 min
